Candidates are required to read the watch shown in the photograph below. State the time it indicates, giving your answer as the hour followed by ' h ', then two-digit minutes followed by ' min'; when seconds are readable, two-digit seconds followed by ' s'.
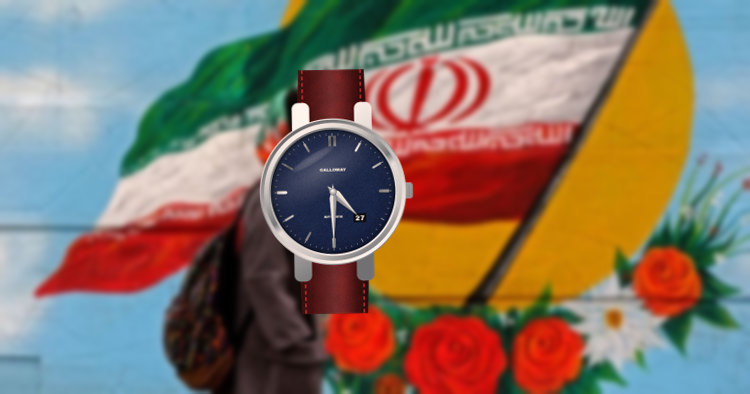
4 h 30 min
